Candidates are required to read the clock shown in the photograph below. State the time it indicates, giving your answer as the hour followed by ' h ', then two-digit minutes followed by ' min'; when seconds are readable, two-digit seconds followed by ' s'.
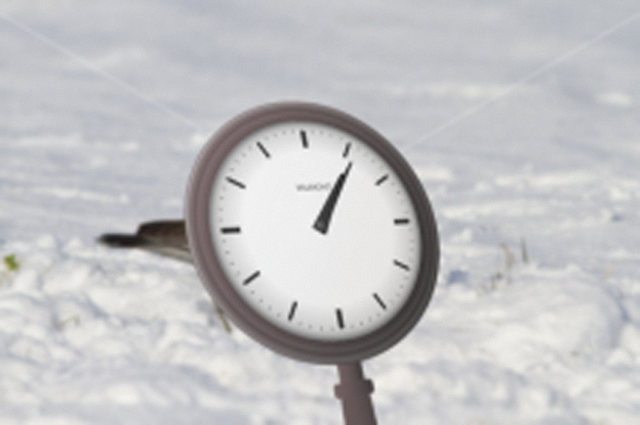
1 h 06 min
